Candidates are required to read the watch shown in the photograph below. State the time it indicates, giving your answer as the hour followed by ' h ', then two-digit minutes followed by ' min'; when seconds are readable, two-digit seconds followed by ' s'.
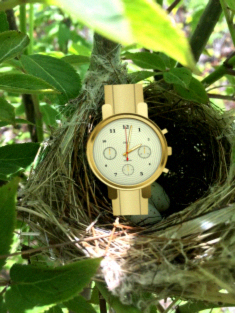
2 h 02 min
